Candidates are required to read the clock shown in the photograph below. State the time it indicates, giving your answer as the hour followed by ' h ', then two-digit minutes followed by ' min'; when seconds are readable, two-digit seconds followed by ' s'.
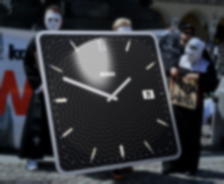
1 h 49 min
